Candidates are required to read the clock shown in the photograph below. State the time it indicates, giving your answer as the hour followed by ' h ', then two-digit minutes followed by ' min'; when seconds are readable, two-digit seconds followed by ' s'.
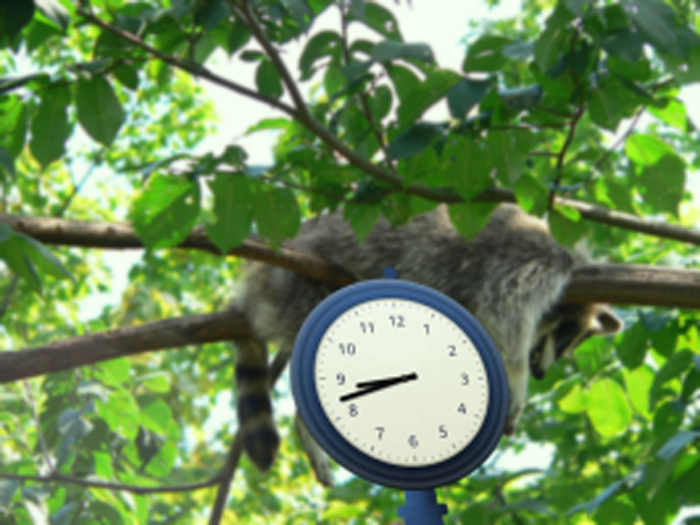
8 h 42 min
